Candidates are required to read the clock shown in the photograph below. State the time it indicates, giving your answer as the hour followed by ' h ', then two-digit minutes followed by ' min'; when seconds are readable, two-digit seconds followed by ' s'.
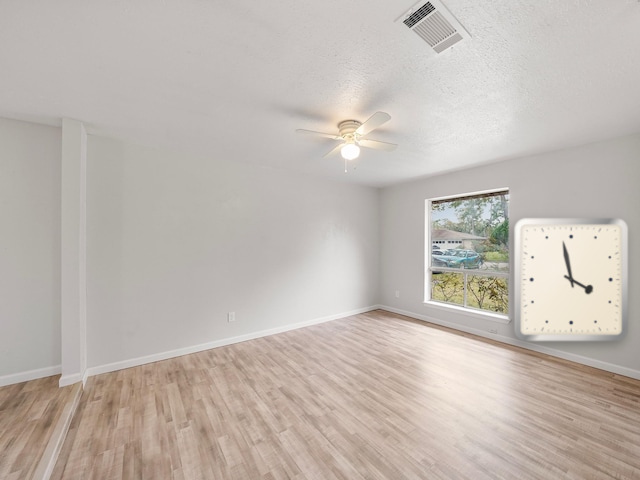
3 h 58 min
